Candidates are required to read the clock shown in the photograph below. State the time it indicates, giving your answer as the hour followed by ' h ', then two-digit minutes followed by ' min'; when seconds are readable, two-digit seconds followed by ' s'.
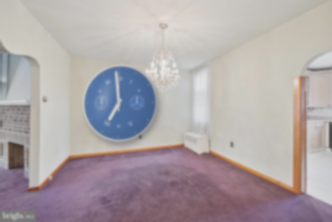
6 h 59 min
